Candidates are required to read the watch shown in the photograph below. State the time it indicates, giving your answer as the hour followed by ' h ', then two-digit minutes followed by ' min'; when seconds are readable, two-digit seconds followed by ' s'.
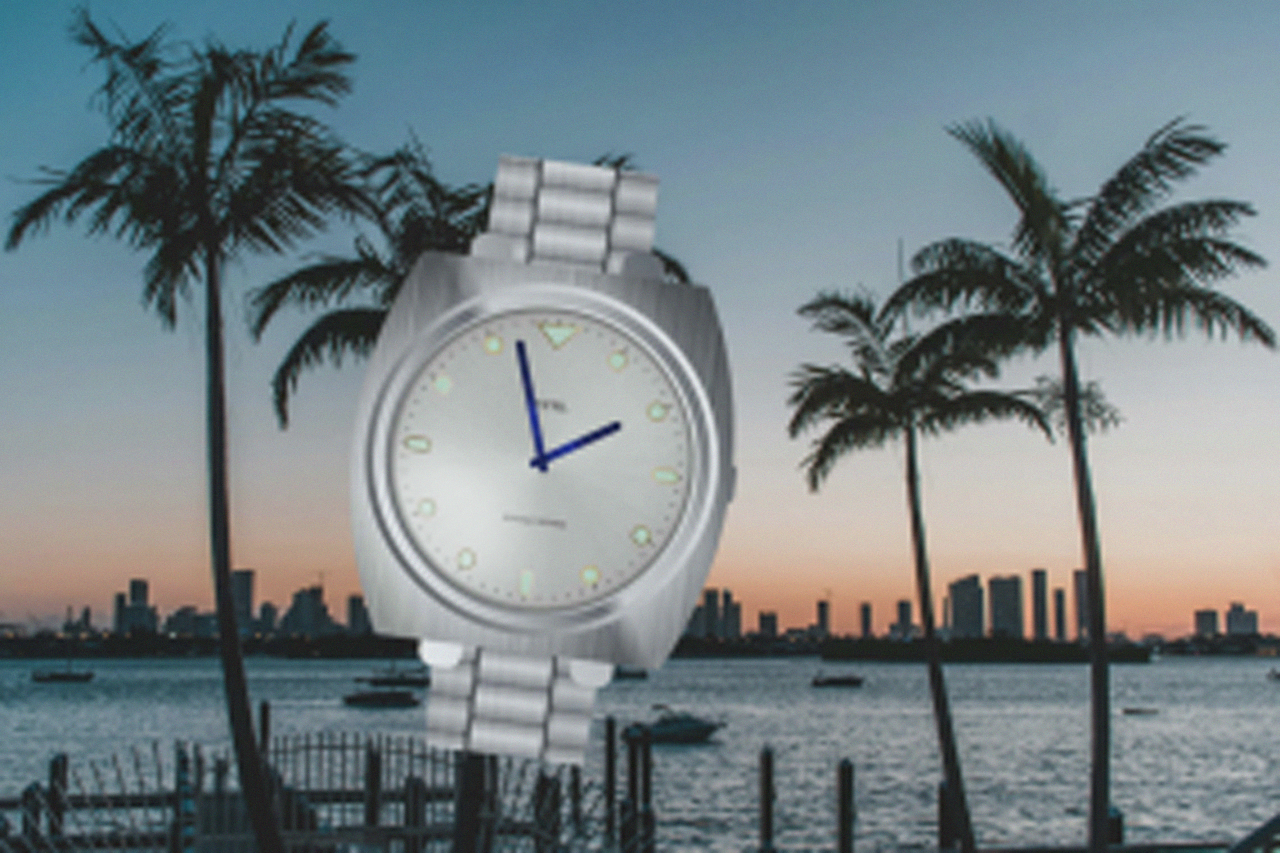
1 h 57 min
